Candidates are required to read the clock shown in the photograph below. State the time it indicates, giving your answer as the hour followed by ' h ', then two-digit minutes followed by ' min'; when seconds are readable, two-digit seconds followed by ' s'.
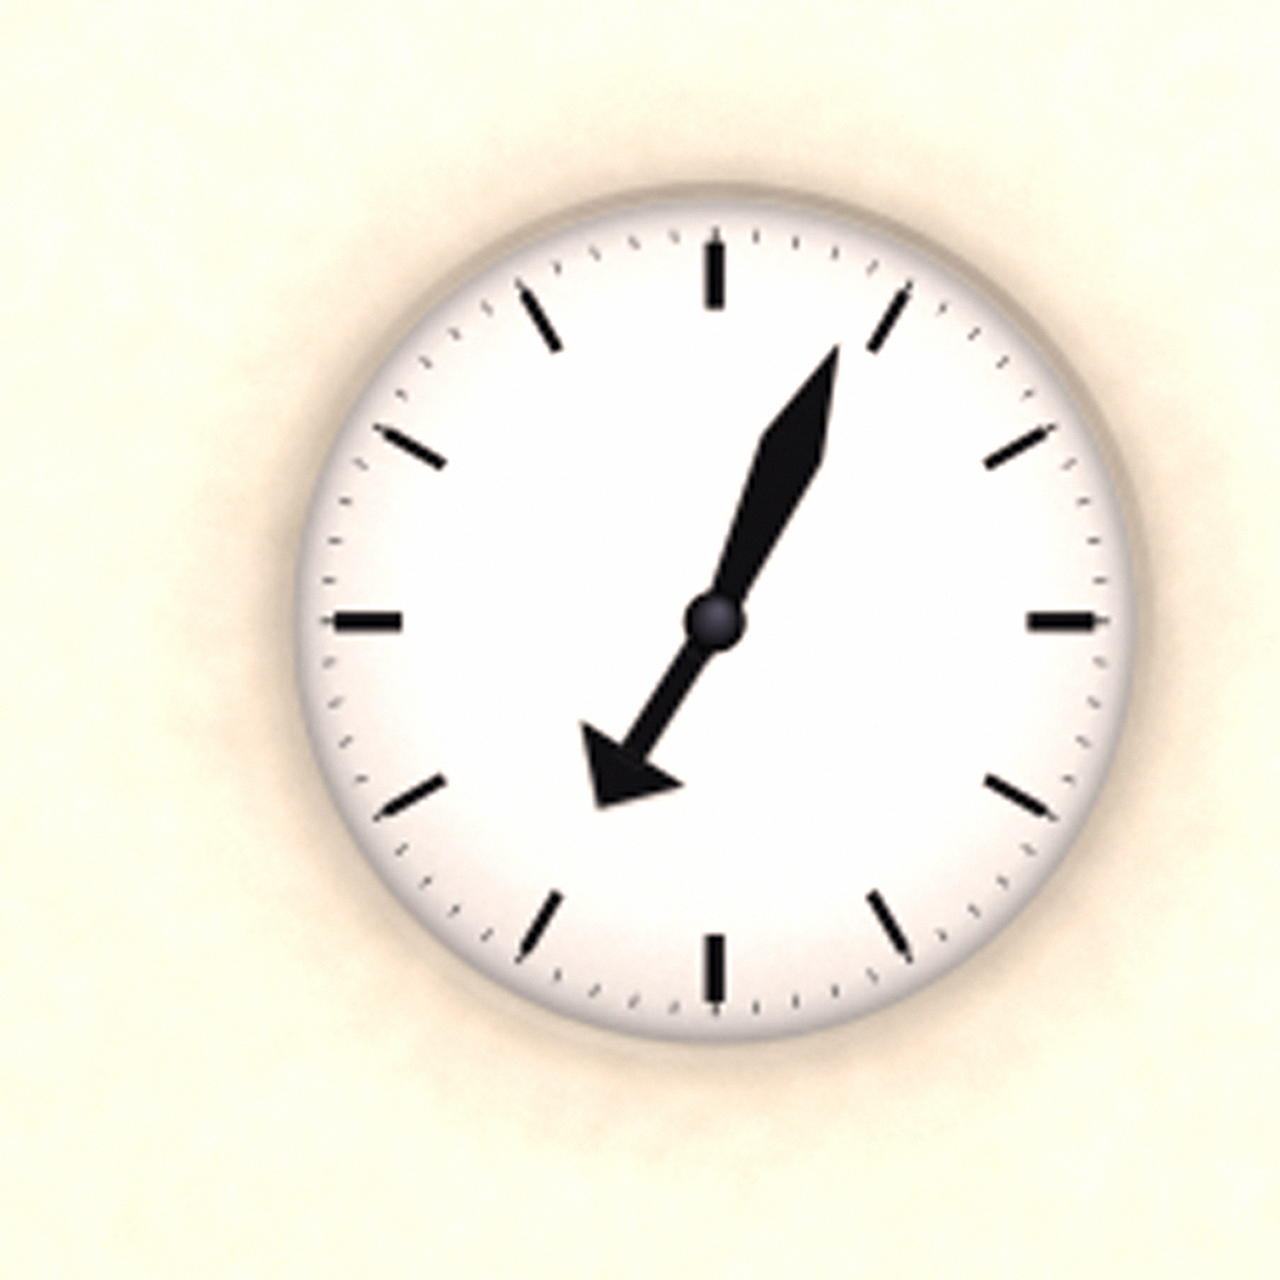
7 h 04 min
